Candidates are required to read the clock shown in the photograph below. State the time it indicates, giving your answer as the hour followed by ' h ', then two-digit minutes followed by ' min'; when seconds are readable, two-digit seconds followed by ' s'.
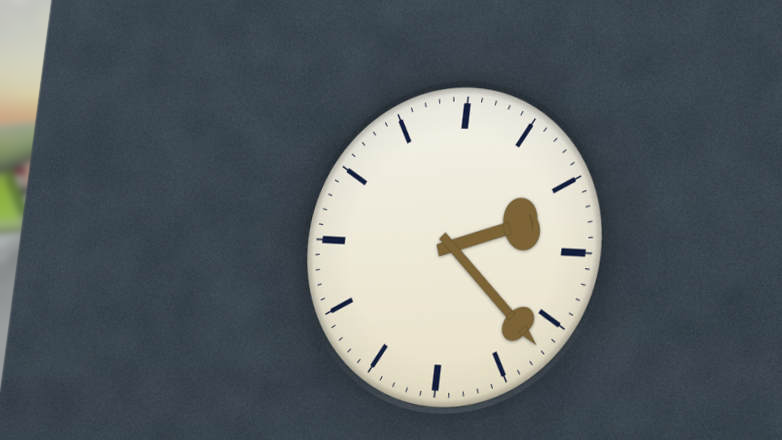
2 h 22 min
